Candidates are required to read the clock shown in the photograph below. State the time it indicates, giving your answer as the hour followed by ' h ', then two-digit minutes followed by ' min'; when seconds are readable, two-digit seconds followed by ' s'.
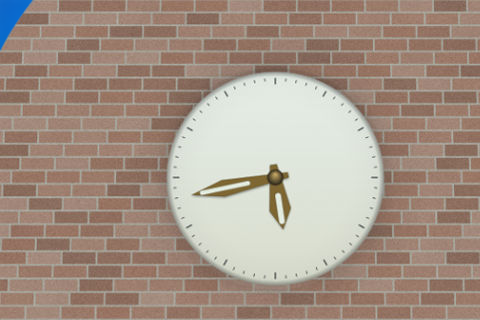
5 h 43 min
